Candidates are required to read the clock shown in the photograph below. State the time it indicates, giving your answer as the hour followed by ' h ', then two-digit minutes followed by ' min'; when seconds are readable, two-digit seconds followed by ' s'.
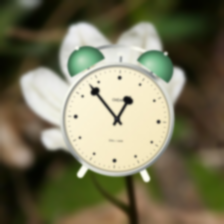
12 h 53 min
